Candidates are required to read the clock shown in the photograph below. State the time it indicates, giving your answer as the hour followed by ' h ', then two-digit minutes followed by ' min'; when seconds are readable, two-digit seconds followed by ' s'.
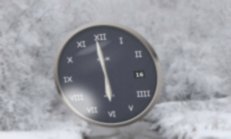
5 h 59 min
